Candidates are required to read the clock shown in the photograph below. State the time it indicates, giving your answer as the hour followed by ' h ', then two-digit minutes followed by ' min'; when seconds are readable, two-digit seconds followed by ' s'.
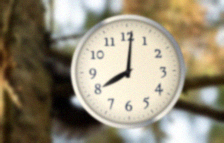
8 h 01 min
